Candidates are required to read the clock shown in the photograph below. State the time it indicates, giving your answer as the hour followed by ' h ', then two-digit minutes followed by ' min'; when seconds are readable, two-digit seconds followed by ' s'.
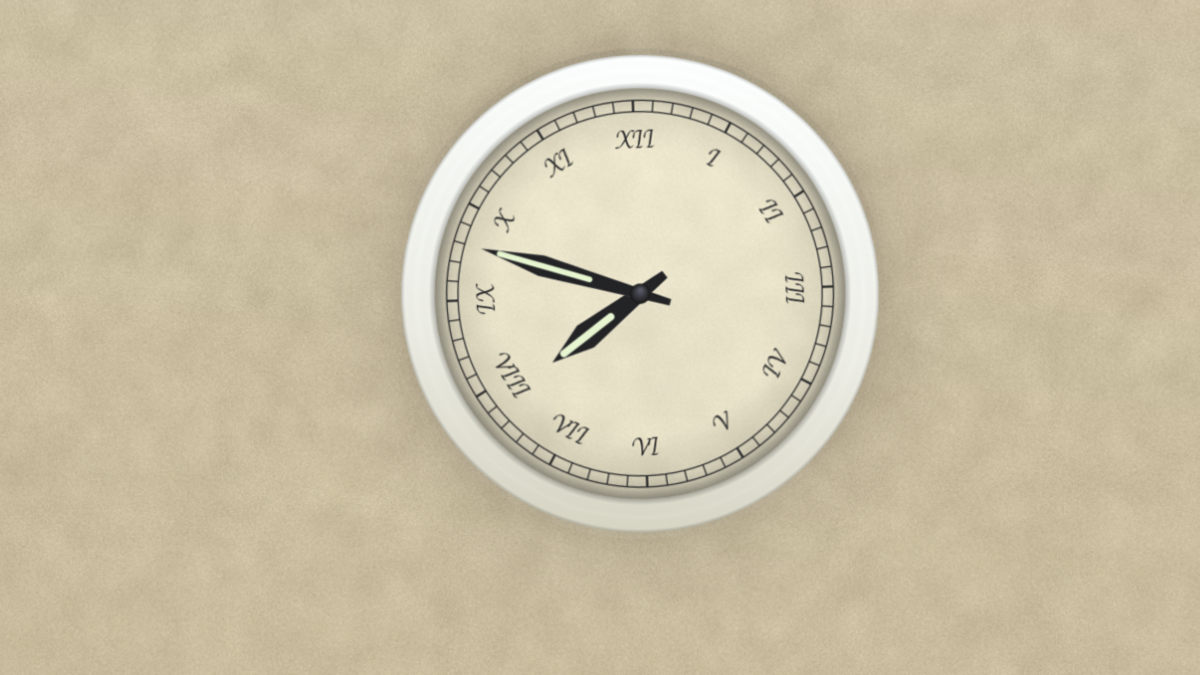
7 h 48 min
